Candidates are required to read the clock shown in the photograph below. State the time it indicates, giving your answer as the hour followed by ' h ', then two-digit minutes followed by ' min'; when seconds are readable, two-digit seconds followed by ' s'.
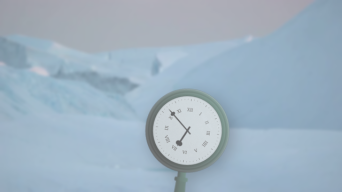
6 h 52 min
